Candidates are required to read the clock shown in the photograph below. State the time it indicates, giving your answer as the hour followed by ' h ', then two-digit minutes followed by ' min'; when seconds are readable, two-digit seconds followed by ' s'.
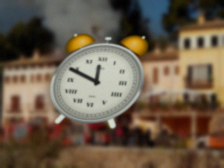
11 h 49 min
